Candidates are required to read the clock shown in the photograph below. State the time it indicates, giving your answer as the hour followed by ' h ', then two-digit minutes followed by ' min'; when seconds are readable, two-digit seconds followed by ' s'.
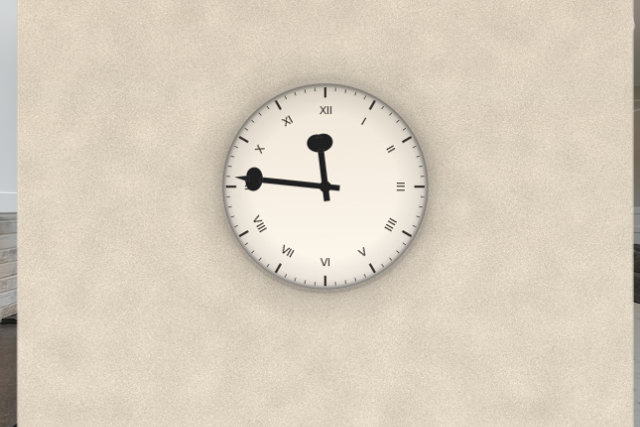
11 h 46 min
